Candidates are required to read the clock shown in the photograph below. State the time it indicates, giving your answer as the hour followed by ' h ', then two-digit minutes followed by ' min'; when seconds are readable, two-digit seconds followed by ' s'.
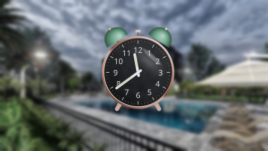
11 h 39 min
